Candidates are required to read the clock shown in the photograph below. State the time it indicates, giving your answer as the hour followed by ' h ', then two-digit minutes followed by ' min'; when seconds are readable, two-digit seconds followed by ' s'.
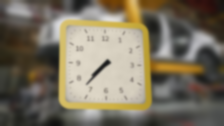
7 h 37 min
